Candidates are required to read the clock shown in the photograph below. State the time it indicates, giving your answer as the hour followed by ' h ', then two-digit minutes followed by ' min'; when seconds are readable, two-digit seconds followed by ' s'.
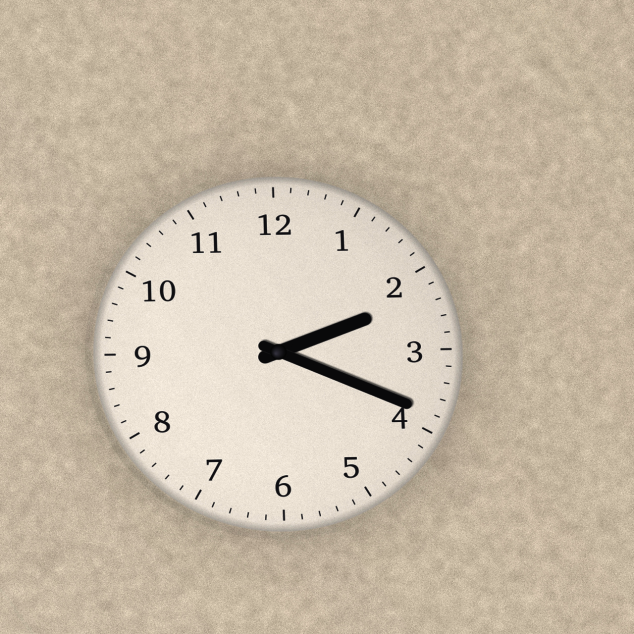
2 h 19 min
